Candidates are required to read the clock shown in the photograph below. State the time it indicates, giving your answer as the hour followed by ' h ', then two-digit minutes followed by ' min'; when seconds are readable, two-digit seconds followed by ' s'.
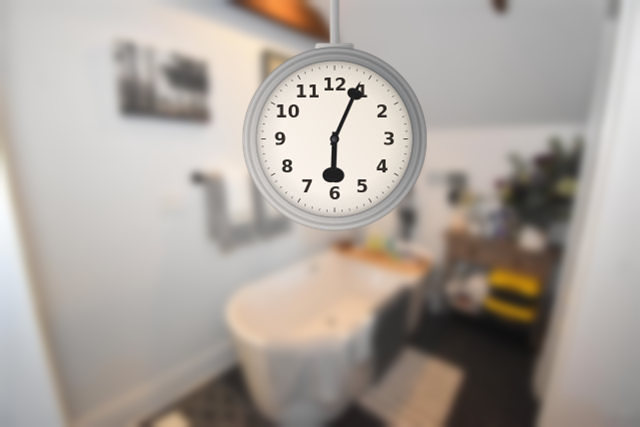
6 h 04 min
